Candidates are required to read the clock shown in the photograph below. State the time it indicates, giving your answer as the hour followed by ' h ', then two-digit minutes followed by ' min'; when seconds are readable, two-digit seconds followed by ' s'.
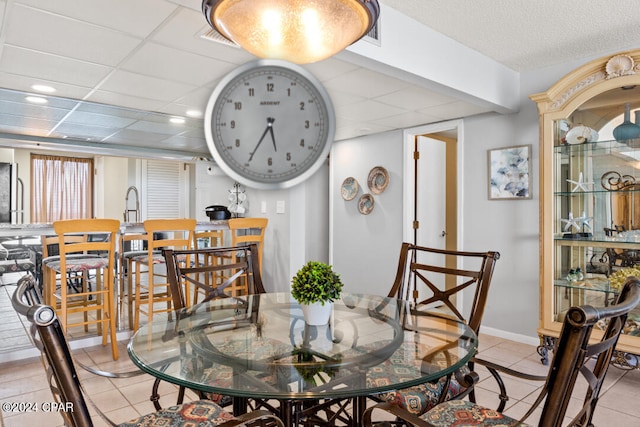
5 h 35 min
